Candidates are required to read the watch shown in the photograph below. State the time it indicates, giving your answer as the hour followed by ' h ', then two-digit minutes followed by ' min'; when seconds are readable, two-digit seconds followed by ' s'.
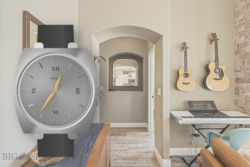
12 h 36 min
